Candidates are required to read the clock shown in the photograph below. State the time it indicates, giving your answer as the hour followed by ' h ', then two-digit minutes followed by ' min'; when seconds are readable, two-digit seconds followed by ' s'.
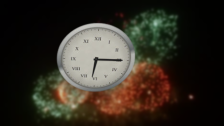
6 h 15 min
